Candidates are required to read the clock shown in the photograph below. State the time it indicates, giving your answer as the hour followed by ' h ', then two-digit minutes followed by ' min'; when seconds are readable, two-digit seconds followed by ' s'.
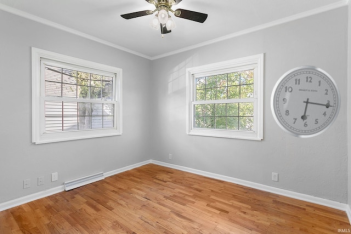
6 h 16 min
